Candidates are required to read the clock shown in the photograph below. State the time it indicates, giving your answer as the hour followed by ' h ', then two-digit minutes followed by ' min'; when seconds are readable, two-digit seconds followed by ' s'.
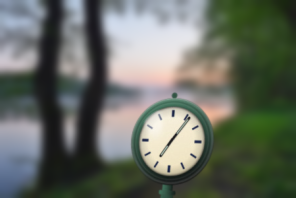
7 h 06 min
